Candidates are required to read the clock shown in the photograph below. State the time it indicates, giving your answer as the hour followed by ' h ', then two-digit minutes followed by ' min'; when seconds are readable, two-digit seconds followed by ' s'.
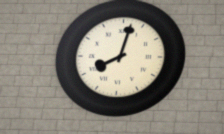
8 h 02 min
